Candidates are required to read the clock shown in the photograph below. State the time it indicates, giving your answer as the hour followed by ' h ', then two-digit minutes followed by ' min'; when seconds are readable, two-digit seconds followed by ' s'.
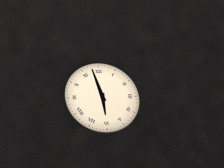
5 h 58 min
